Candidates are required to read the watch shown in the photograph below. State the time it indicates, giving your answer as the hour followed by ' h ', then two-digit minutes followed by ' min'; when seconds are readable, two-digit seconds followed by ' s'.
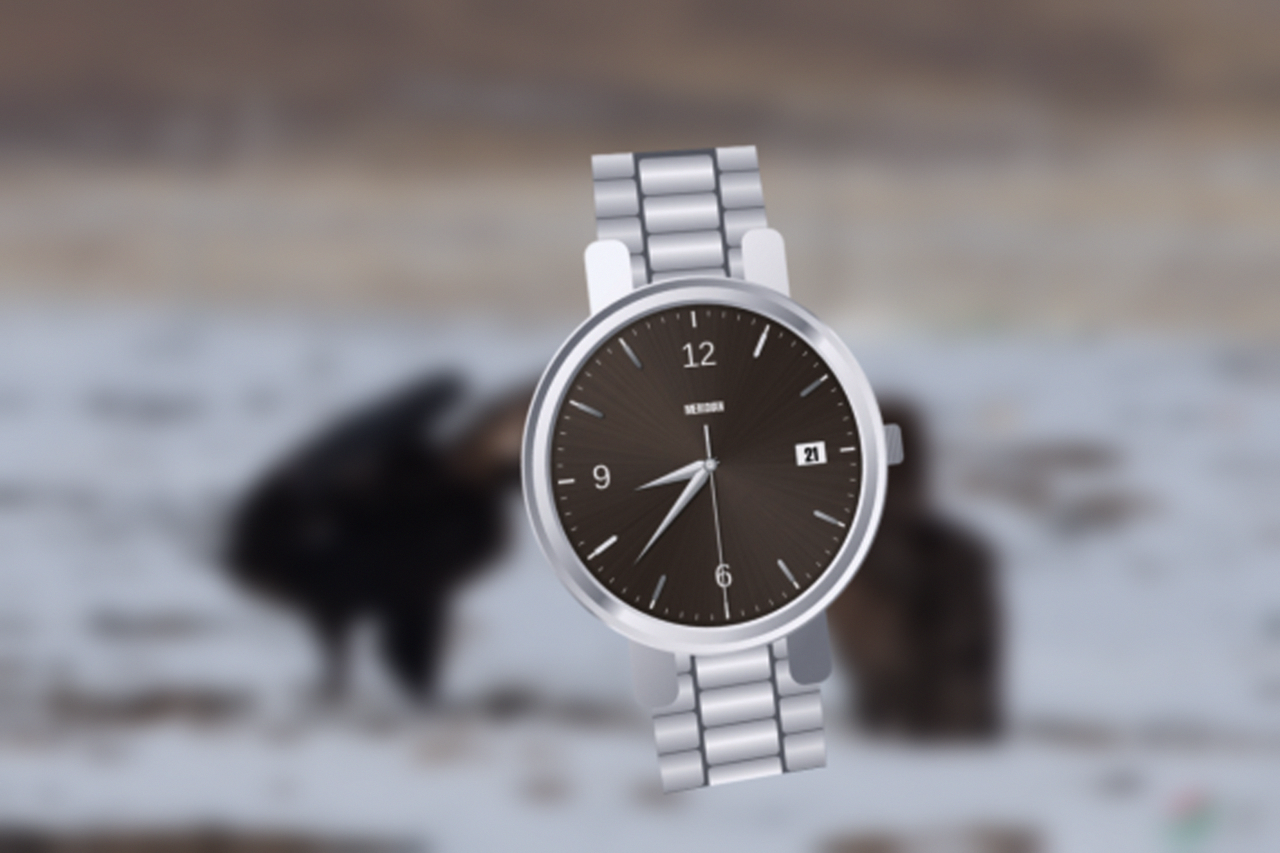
8 h 37 min 30 s
